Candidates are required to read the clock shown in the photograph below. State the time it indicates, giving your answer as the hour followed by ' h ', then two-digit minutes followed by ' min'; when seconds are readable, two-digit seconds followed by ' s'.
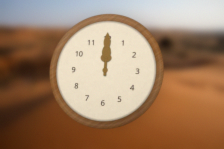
12 h 00 min
